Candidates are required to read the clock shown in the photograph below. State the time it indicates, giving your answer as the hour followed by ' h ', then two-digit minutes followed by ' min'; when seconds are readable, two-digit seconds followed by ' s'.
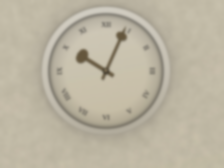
10 h 04 min
